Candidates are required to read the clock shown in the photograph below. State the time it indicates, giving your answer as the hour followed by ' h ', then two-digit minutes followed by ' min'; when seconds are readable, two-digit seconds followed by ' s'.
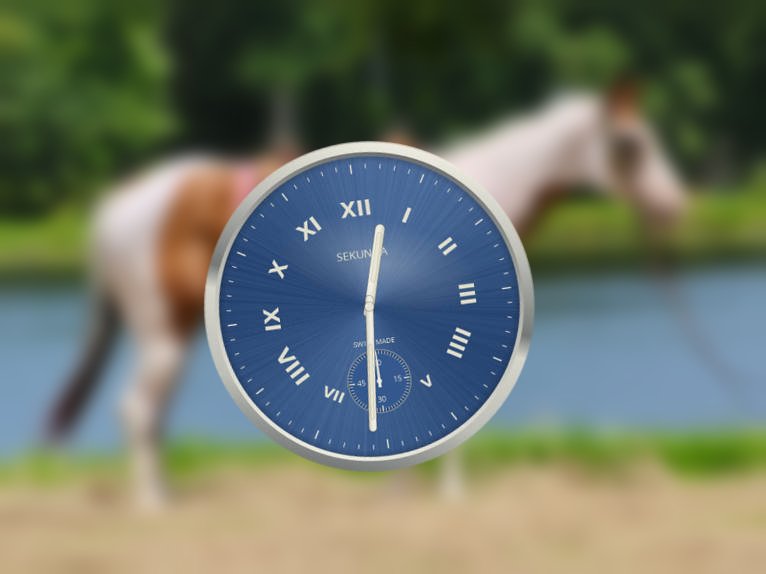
12 h 31 min
